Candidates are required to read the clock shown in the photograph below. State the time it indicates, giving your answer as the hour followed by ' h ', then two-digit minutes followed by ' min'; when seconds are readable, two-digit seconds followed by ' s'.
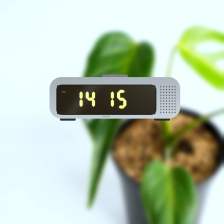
14 h 15 min
